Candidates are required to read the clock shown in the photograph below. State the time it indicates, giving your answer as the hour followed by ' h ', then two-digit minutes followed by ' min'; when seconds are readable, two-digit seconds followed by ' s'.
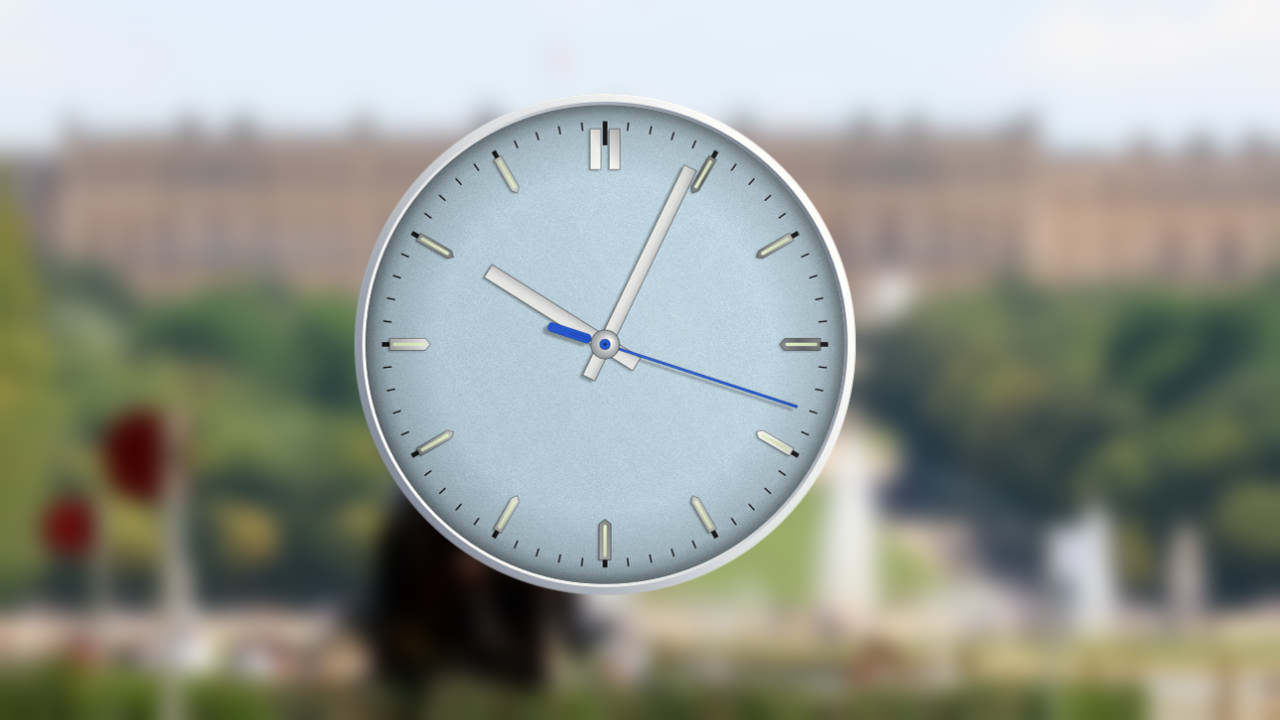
10 h 04 min 18 s
